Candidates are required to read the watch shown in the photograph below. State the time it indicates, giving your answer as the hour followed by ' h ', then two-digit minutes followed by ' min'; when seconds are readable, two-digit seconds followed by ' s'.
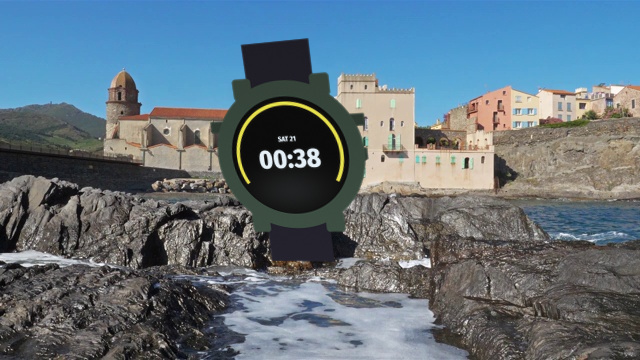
0 h 38 min
